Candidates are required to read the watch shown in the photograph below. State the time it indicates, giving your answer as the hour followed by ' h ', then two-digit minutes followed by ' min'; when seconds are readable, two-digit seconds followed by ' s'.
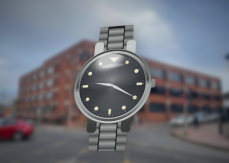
9 h 20 min
